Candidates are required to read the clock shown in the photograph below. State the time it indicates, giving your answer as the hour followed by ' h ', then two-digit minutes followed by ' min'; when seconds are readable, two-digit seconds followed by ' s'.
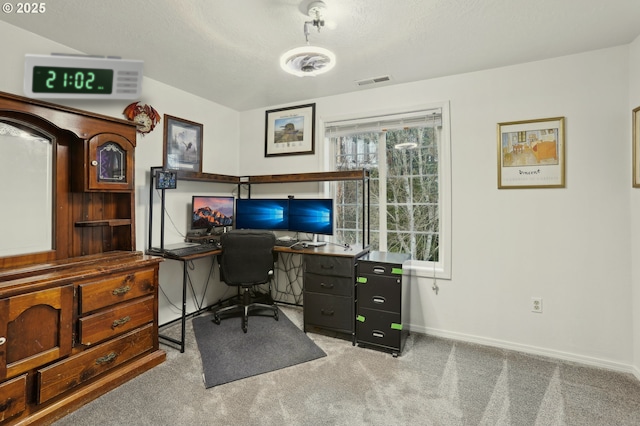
21 h 02 min
